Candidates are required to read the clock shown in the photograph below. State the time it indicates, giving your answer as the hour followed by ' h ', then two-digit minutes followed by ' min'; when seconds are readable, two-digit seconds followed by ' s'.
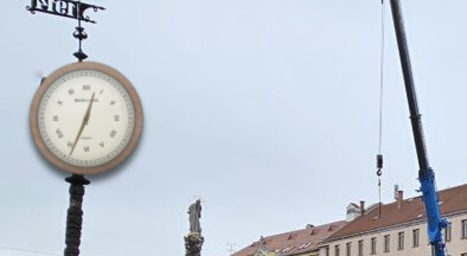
12 h 34 min
